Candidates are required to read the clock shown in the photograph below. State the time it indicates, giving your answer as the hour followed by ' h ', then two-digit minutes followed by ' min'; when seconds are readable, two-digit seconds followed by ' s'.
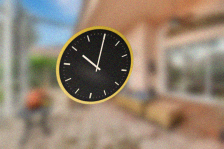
10 h 00 min
